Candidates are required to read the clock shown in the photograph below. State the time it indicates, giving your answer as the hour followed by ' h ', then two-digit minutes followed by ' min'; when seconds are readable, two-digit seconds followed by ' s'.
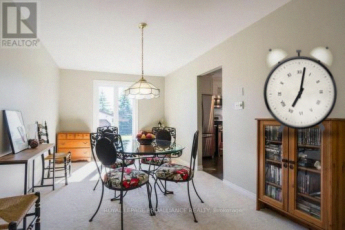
7 h 02 min
